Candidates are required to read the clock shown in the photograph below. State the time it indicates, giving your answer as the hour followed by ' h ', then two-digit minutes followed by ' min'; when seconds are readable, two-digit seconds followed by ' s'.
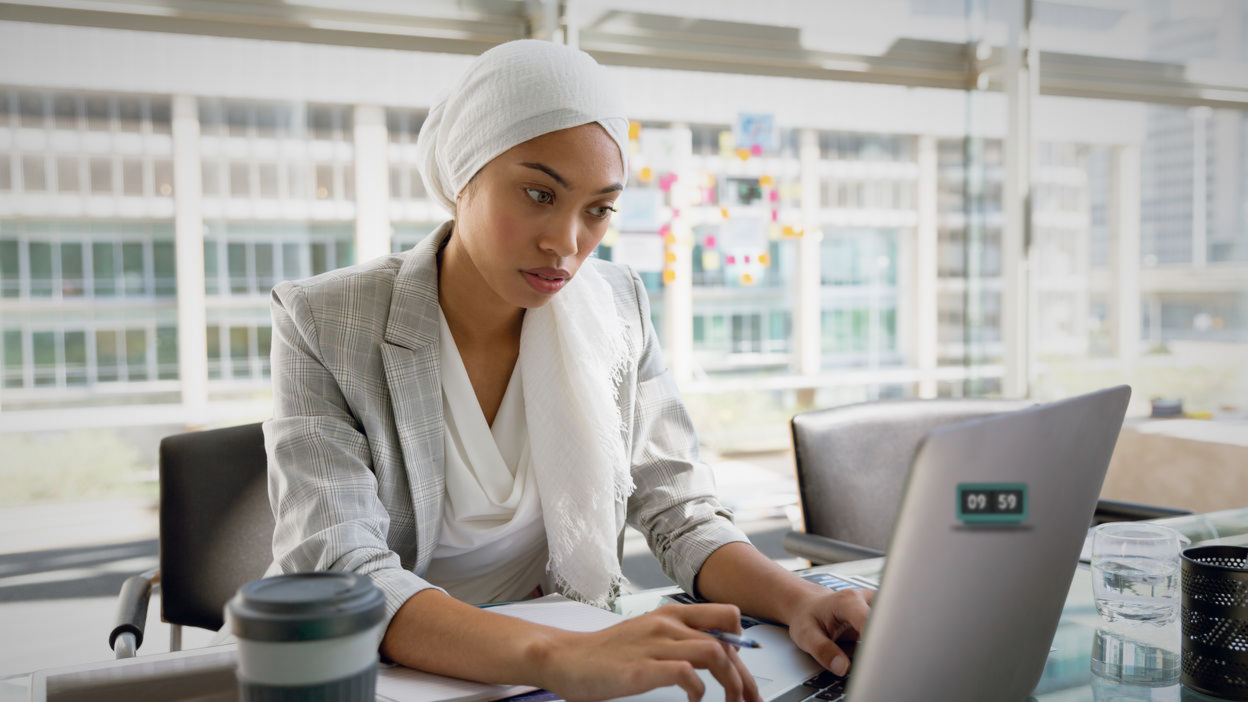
9 h 59 min
